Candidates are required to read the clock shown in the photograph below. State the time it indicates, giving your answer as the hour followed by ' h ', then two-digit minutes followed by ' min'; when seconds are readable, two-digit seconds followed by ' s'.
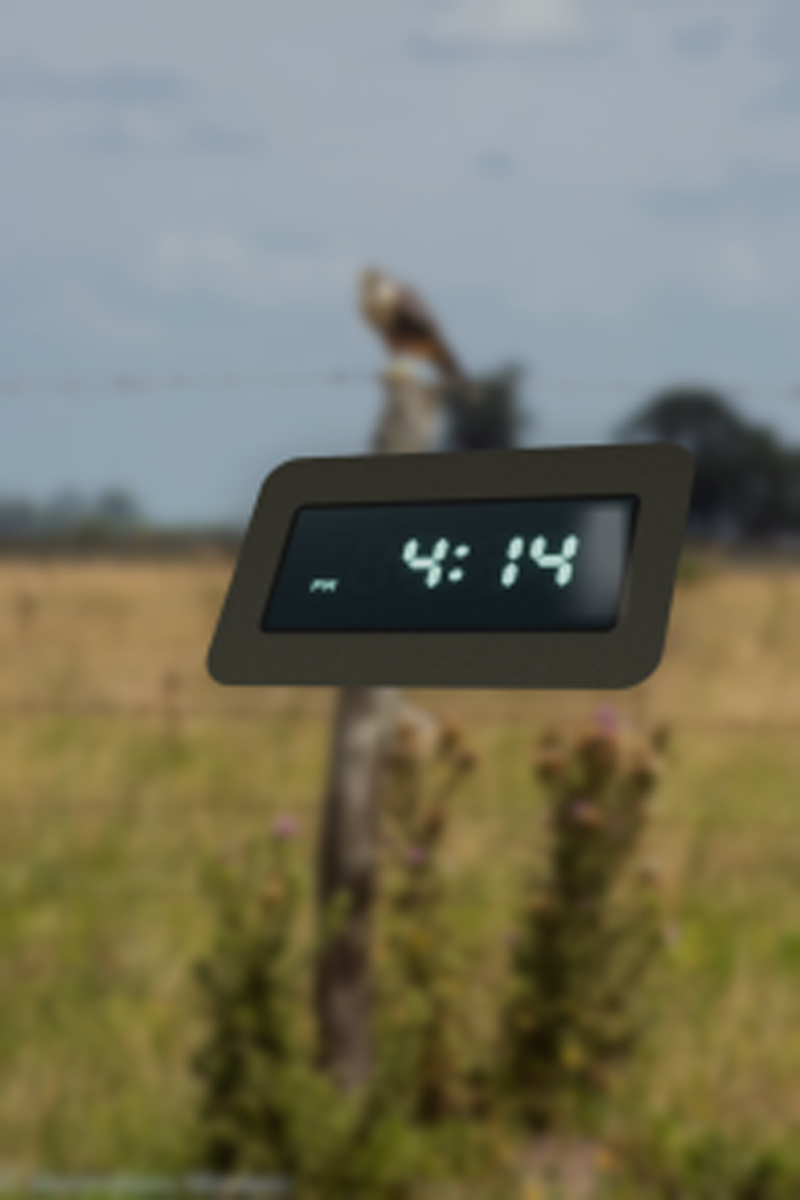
4 h 14 min
